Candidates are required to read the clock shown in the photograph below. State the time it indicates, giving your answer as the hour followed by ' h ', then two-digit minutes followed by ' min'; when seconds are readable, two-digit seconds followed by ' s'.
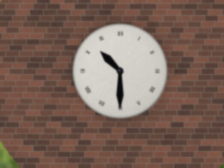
10 h 30 min
